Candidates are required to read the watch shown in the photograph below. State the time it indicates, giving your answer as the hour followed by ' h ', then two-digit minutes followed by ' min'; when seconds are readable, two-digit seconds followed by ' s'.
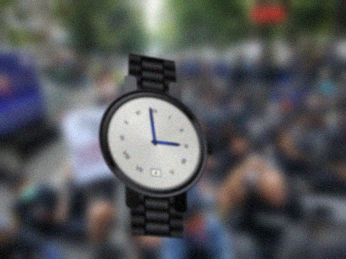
2 h 59 min
